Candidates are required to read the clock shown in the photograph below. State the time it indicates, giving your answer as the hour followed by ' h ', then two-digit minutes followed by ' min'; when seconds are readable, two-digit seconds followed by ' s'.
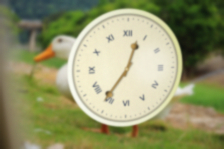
12 h 36 min
